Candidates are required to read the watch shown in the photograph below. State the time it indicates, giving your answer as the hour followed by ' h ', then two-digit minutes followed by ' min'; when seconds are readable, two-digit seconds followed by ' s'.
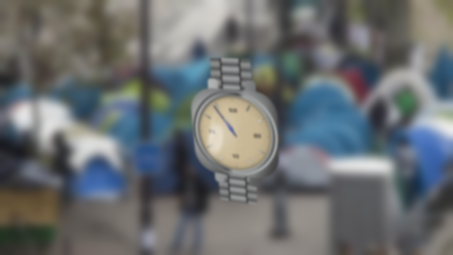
10 h 54 min
